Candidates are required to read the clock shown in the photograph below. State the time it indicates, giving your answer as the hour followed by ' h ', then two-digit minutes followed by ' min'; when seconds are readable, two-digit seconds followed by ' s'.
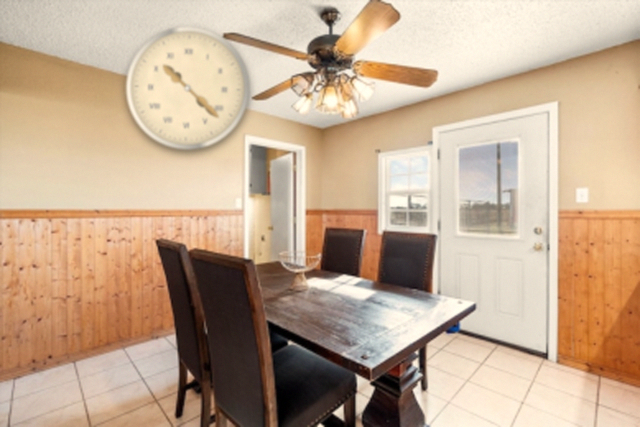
10 h 22 min
